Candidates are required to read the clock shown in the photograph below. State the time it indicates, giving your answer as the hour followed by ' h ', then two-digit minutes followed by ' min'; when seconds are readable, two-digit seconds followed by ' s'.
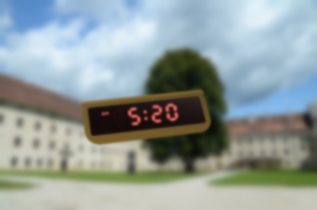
5 h 20 min
